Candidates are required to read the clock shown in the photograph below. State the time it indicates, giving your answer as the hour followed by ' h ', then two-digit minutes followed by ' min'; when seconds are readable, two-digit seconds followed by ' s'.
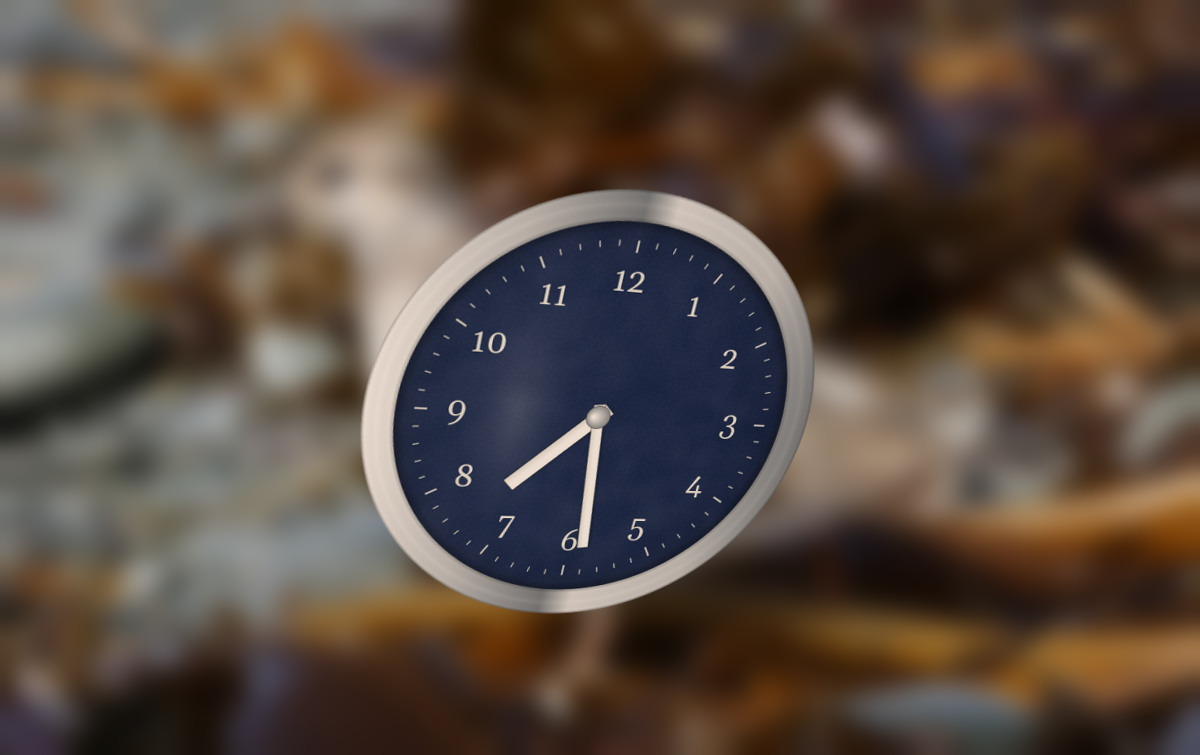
7 h 29 min
